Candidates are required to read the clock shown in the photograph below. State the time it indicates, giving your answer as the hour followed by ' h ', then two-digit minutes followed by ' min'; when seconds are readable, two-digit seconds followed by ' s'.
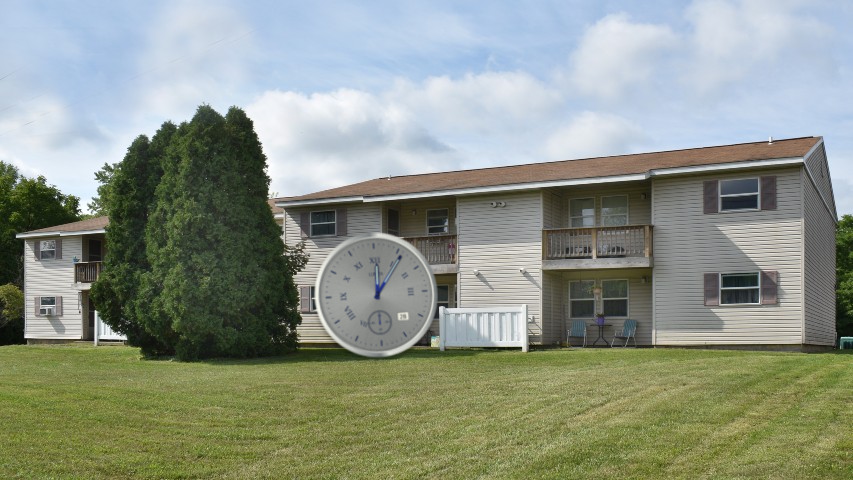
12 h 06 min
